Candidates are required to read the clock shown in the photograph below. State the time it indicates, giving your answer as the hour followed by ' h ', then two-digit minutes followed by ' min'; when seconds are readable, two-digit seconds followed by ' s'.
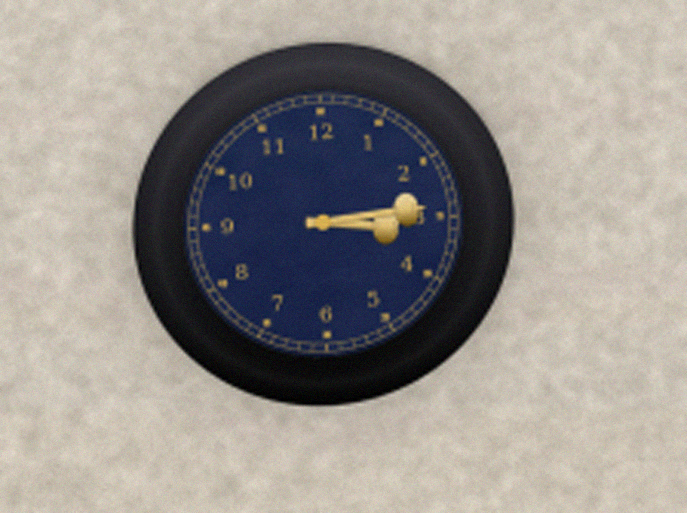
3 h 14 min
